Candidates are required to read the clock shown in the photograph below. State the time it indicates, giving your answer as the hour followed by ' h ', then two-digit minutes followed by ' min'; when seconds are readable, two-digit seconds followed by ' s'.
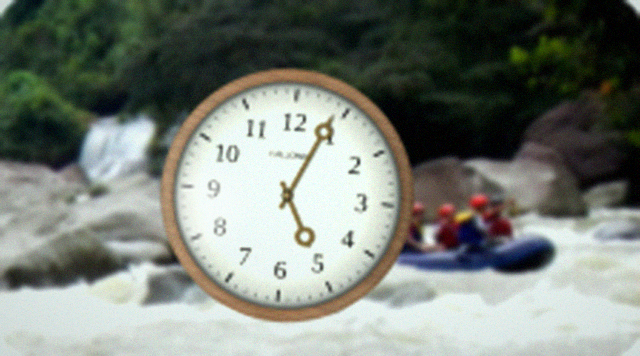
5 h 04 min
